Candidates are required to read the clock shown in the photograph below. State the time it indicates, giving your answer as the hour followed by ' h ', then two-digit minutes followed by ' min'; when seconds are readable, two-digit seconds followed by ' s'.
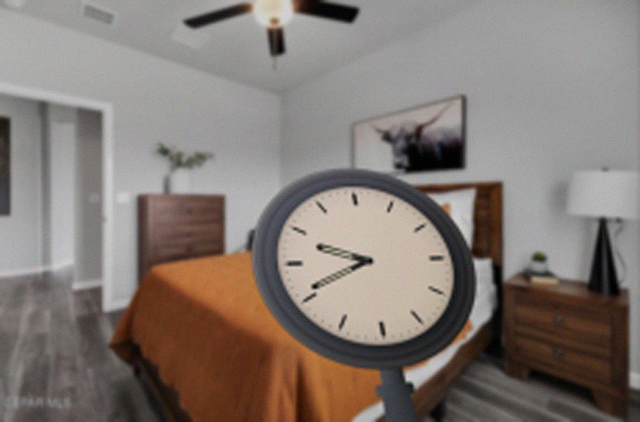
9 h 41 min
